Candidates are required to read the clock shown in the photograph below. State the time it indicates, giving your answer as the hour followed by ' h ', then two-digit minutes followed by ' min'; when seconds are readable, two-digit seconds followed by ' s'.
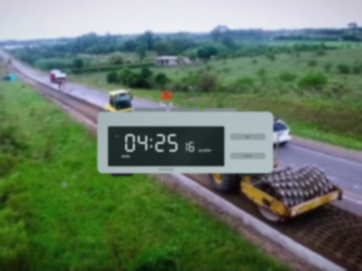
4 h 25 min
